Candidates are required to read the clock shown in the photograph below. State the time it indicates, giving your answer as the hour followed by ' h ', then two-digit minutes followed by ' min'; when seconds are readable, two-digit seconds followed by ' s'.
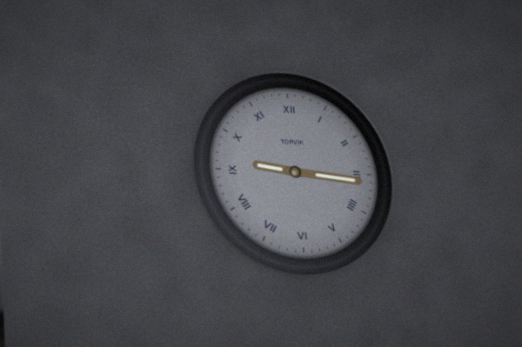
9 h 16 min
